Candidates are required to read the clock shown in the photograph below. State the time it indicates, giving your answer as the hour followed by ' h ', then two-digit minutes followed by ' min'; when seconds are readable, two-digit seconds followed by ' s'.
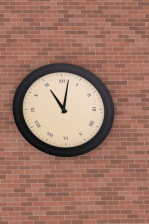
11 h 02 min
